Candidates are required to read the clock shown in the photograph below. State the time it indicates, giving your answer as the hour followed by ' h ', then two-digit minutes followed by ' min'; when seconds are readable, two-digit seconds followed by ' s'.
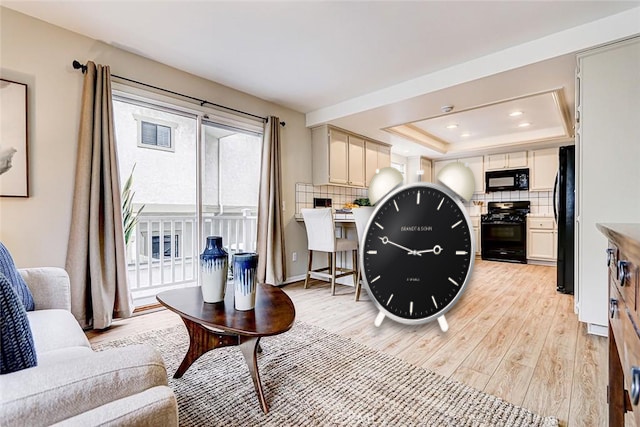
2 h 48 min
